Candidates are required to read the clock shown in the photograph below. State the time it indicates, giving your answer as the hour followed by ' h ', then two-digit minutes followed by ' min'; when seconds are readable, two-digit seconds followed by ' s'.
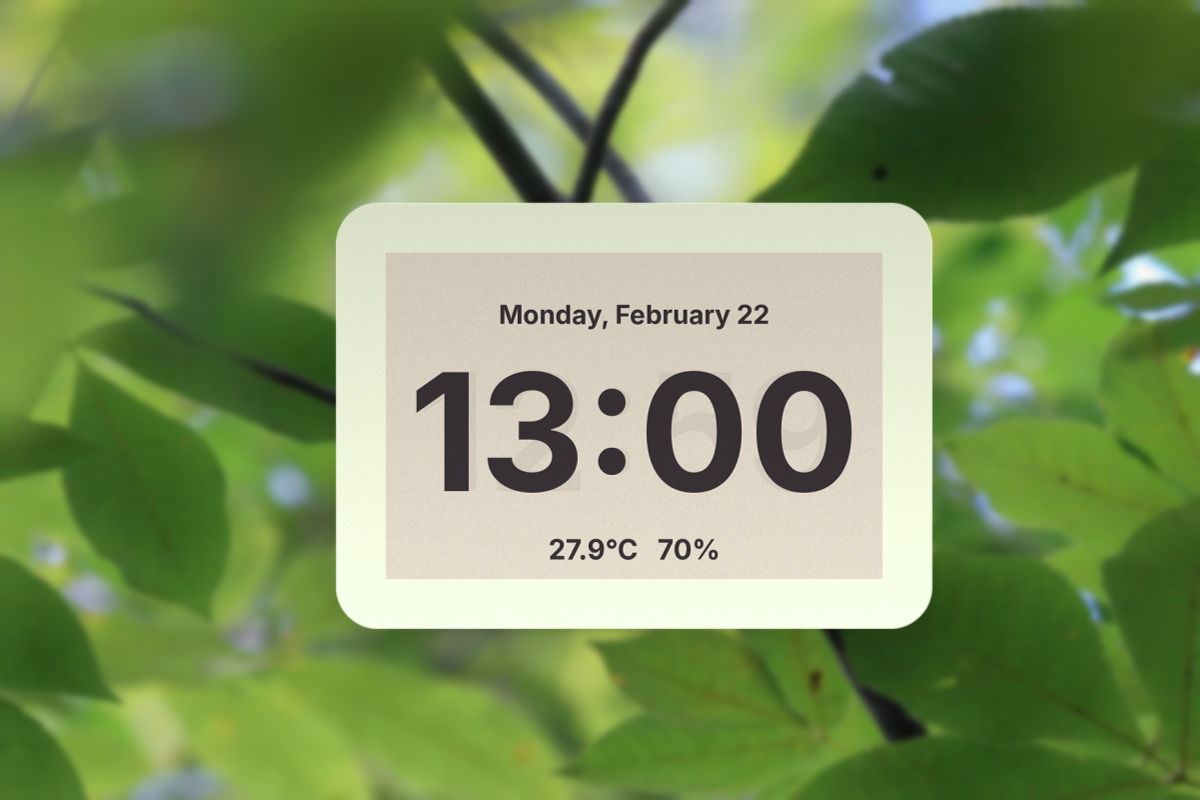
13 h 00 min
